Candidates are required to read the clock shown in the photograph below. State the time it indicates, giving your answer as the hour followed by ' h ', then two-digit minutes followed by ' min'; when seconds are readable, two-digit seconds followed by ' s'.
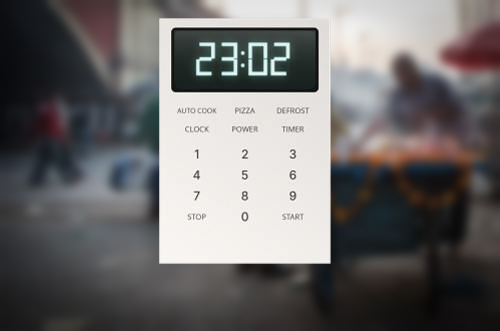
23 h 02 min
